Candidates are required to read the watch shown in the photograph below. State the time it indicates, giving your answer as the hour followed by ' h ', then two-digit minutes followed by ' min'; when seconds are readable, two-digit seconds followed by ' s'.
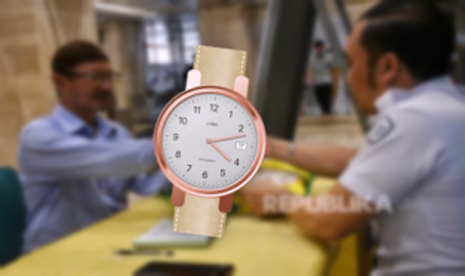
4 h 12 min
